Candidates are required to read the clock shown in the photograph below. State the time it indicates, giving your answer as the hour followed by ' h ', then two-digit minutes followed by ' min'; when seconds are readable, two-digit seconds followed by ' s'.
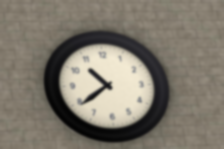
10 h 39 min
